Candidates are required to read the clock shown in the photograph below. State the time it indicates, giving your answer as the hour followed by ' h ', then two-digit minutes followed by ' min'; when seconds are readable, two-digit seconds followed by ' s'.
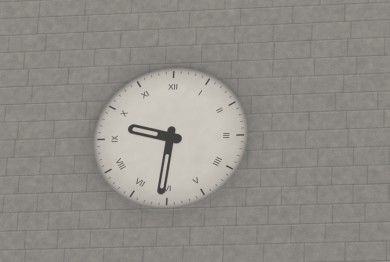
9 h 31 min
